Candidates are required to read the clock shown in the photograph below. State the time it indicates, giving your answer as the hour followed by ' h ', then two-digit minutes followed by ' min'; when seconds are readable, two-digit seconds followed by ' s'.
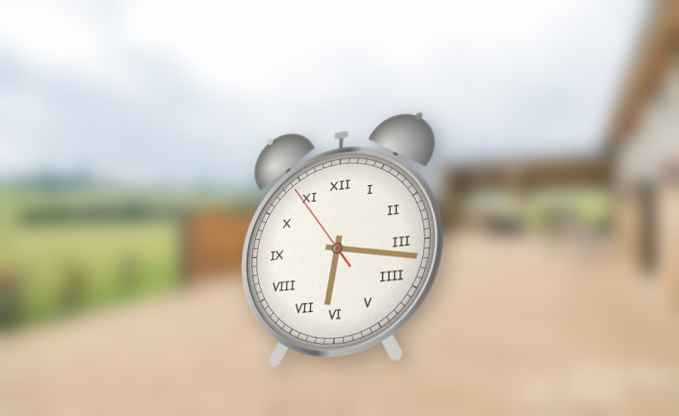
6 h 16 min 54 s
